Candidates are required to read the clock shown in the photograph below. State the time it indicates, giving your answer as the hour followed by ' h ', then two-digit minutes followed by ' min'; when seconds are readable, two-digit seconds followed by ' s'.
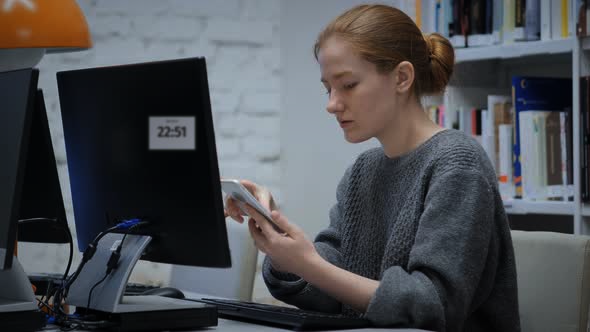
22 h 51 min
